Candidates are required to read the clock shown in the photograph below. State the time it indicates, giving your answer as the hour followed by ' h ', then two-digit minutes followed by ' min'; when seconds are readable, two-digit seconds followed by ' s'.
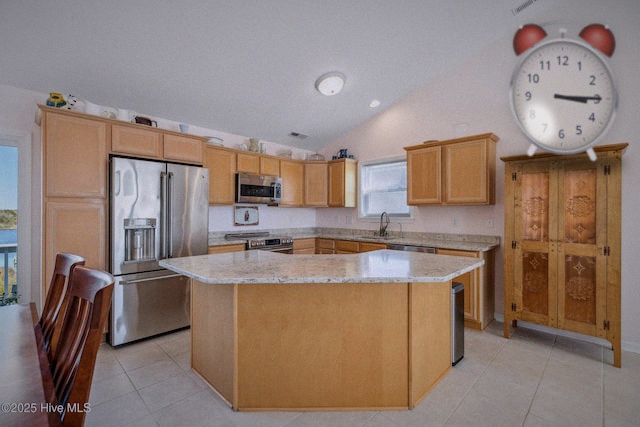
3 h 15 min
